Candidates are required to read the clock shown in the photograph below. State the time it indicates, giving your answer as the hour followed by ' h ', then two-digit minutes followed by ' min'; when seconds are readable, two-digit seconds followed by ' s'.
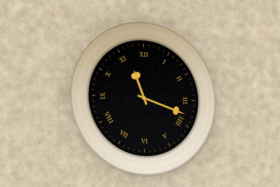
11 h 18 min
